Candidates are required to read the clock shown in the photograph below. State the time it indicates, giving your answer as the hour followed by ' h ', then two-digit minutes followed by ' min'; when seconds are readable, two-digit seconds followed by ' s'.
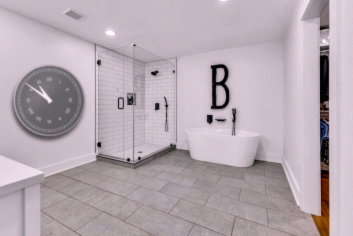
10 h 51 min
